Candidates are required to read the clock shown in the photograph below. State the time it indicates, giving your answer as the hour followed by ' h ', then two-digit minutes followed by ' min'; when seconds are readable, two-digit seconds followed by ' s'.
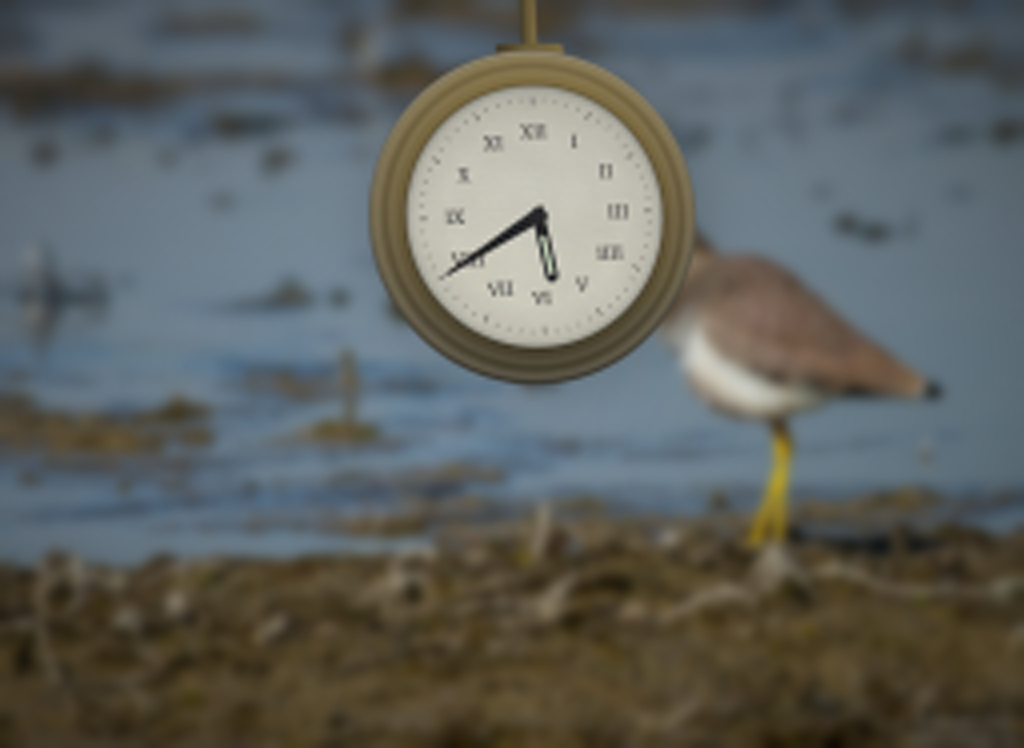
5 h 40 min
